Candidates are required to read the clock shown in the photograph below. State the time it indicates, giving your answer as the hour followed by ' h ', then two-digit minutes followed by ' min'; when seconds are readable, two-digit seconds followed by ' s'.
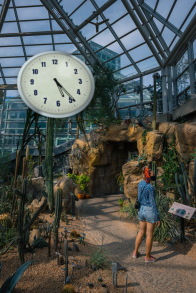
5 h 24 min
